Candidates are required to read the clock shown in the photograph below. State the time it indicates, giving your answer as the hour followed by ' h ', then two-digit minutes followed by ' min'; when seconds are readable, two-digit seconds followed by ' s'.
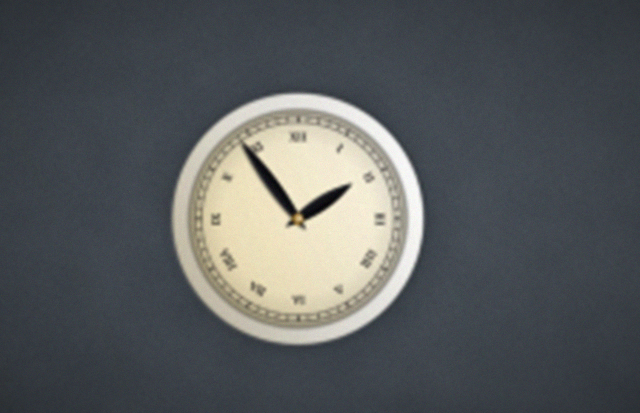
1 h 54 min
